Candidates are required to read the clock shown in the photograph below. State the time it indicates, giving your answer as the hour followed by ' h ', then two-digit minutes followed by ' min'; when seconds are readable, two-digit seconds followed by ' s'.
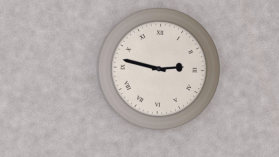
2 h 47 min
